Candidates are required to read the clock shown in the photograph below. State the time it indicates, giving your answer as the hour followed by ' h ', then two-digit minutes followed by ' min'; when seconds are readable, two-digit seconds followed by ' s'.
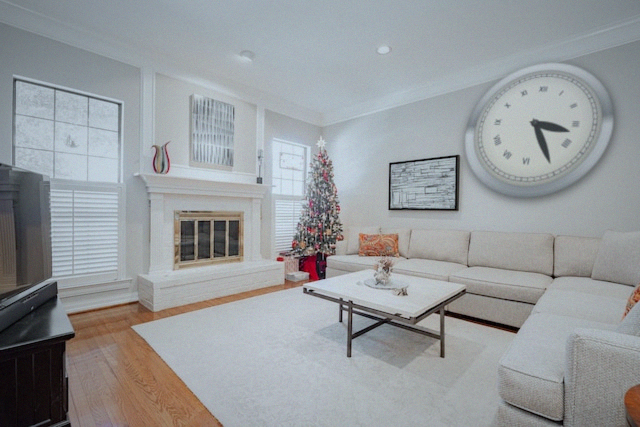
3 h 25 min
